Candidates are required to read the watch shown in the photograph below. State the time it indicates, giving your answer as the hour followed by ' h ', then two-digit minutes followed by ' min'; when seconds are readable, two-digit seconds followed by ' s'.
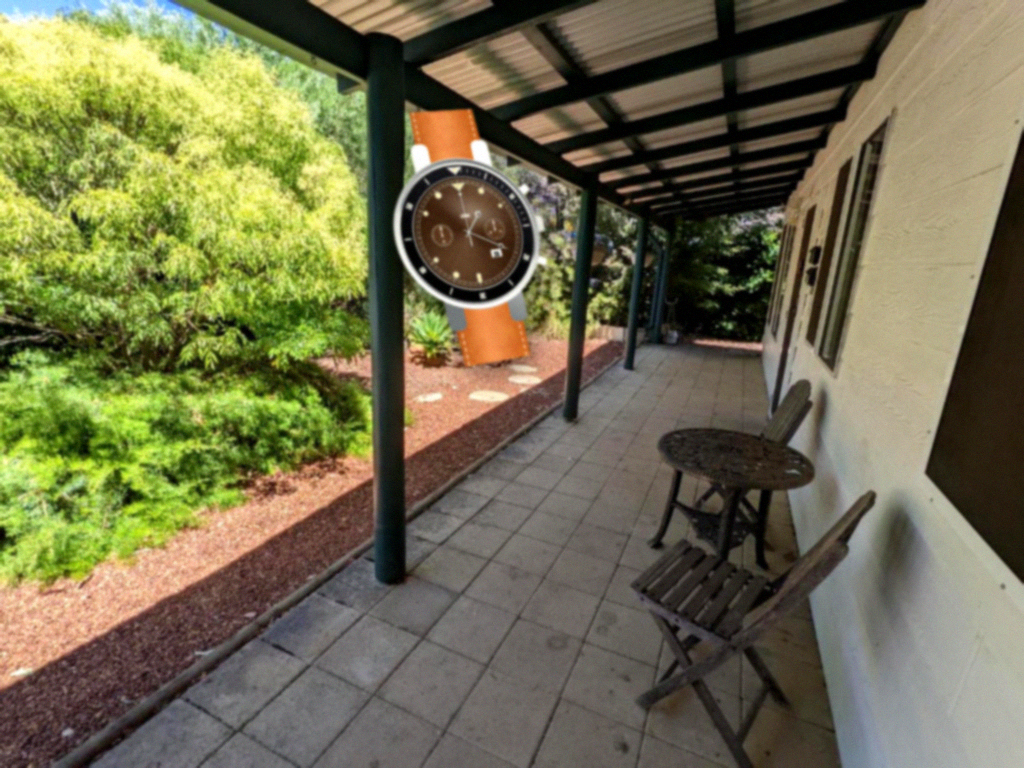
1 h 20 min
